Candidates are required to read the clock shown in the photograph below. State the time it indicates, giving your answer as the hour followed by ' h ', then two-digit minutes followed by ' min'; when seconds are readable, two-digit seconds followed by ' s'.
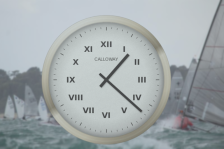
1 h 22 min
